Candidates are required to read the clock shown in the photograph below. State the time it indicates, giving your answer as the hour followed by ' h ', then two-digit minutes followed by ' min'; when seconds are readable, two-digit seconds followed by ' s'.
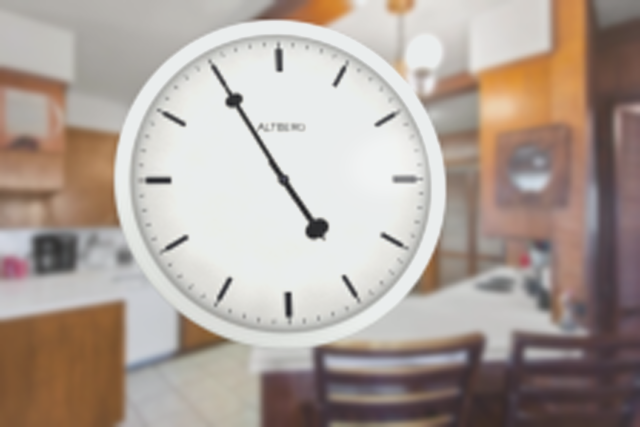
4 h 55 min
